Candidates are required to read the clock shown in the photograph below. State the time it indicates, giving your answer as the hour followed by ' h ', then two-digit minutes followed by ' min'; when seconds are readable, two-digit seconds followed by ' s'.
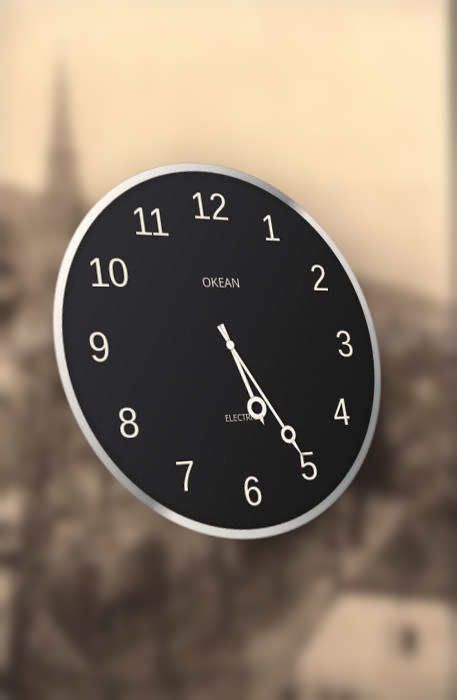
5 h 25 min
